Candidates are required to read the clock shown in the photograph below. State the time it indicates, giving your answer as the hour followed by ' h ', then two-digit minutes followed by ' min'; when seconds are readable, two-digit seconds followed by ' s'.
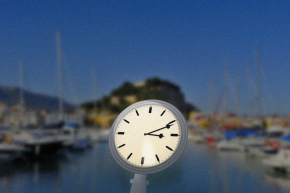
3 h 11 min
